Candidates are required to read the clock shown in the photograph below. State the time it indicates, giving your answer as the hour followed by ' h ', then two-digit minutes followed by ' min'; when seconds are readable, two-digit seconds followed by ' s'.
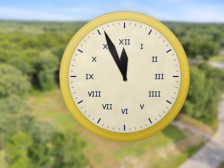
11 h 56 min
